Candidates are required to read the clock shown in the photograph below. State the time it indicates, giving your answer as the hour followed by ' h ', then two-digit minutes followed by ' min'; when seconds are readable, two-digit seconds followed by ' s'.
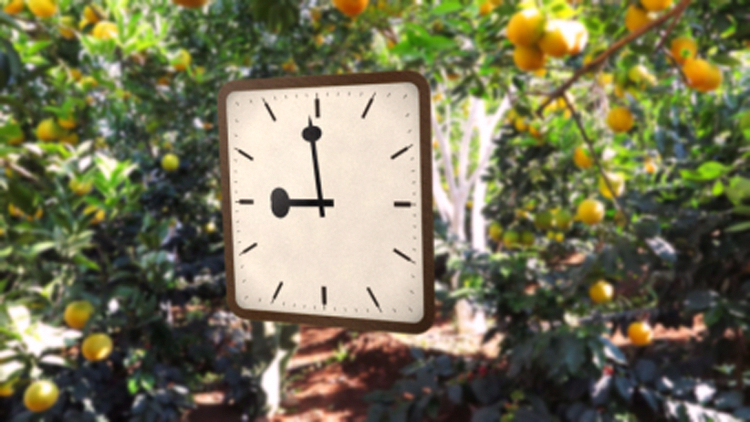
8 h 59 min
